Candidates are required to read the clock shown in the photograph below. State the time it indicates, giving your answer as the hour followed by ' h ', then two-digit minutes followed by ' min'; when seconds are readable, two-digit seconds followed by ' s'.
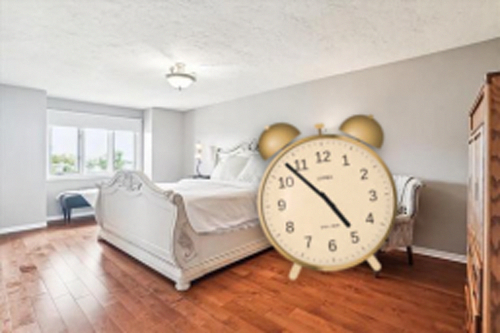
4 h 53 min
